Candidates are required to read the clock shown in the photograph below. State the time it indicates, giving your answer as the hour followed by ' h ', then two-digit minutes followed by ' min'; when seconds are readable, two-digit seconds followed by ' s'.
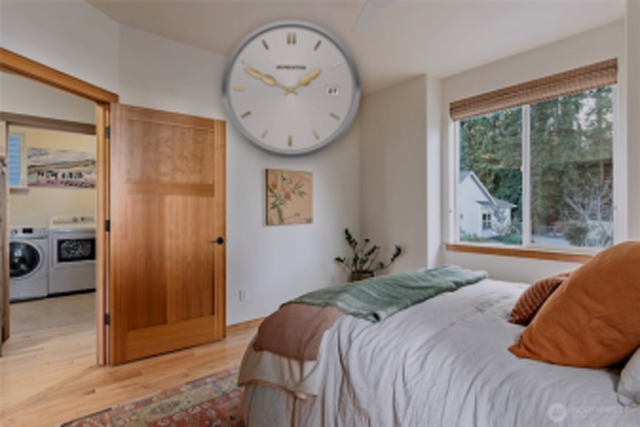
1 h 49 min
